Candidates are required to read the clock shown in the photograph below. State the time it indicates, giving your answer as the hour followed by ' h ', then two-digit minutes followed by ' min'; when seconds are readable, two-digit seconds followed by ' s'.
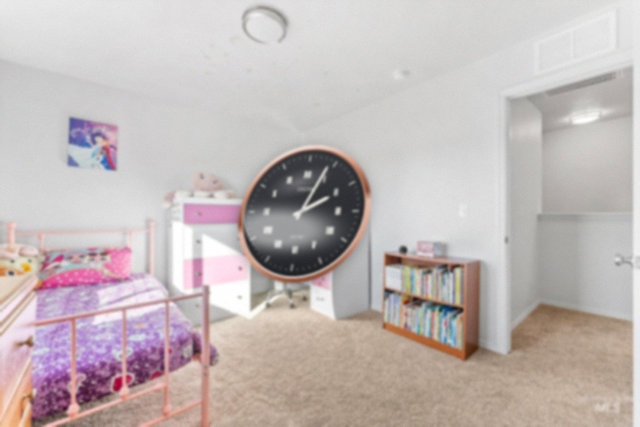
2 h 04 min
